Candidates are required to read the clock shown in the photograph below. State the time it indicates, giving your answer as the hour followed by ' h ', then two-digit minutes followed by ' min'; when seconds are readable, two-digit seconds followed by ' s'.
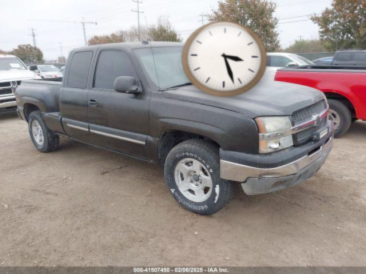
3 h 27 min
